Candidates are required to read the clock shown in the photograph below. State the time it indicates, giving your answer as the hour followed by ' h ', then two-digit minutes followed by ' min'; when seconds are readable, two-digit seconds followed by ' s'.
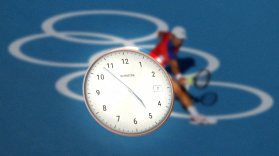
4 h 53 min
